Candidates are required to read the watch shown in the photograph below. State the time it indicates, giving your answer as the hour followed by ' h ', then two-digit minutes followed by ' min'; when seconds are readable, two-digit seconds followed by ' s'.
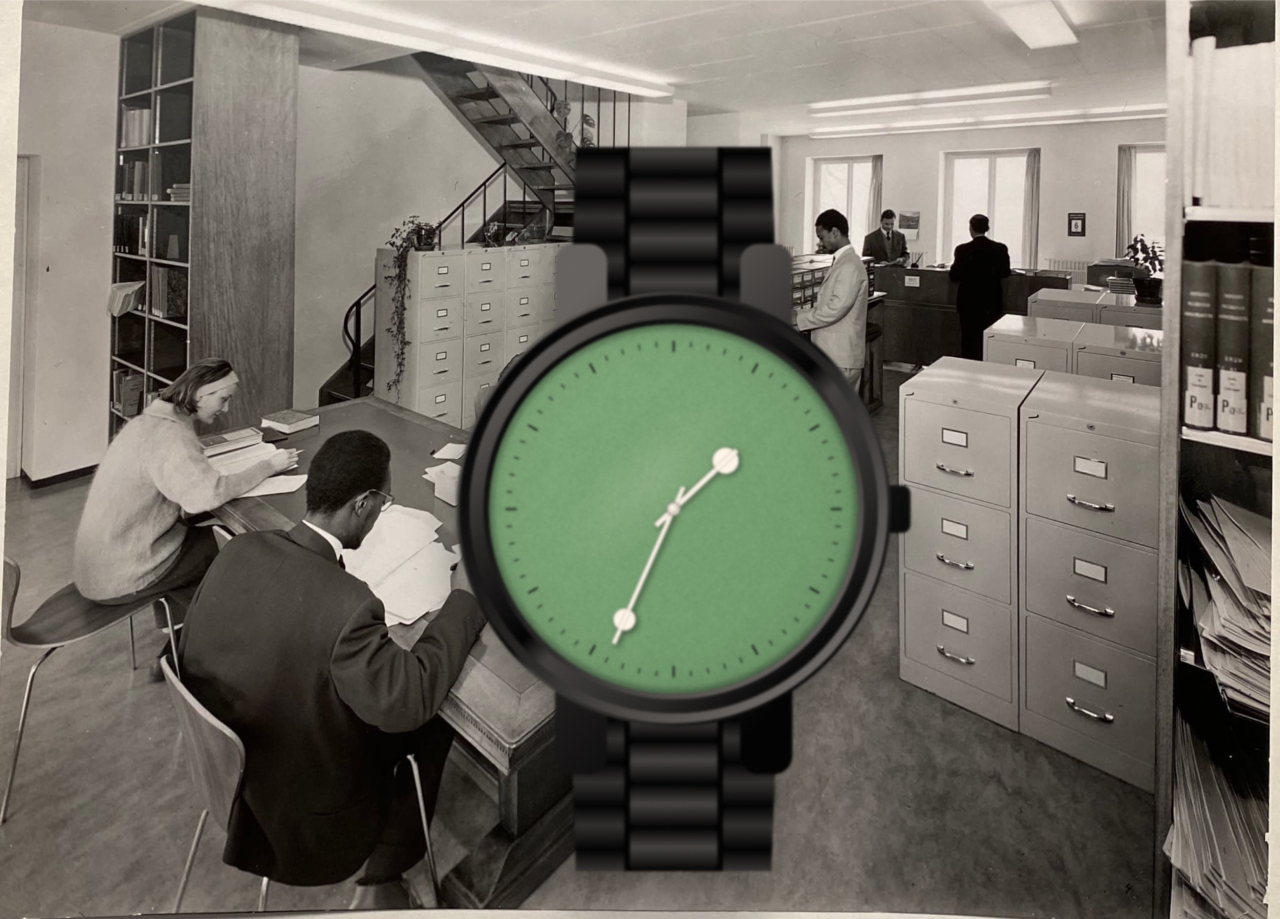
1 h 34 min
